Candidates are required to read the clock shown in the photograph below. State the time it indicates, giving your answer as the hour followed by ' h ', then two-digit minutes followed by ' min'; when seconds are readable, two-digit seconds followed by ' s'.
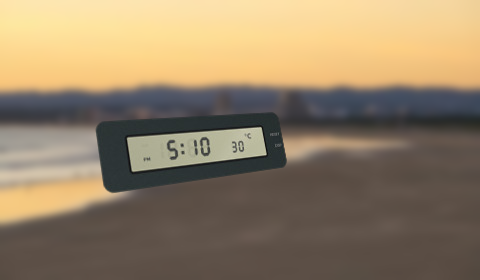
5 h 10 min
